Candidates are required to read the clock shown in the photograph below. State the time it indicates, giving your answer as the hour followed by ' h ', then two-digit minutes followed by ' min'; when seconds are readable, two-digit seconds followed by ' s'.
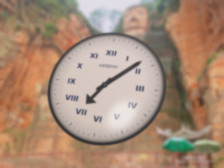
7 h 08 min
